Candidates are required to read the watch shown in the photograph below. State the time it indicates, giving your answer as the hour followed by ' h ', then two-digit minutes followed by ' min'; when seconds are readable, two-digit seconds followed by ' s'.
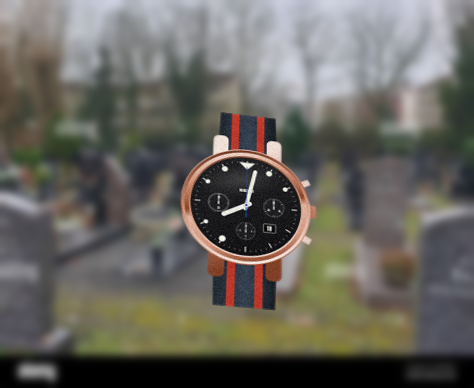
8 h 02 min
